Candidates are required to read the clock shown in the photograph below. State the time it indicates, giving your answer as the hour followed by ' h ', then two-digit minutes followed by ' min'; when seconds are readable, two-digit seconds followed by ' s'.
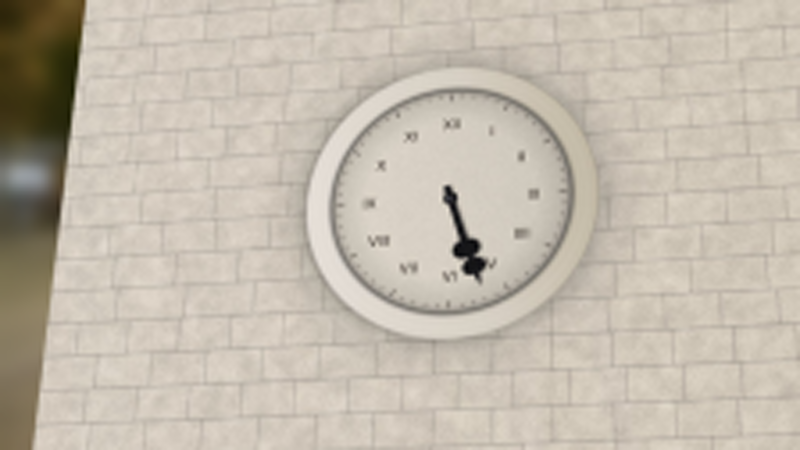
5 h 27 min
